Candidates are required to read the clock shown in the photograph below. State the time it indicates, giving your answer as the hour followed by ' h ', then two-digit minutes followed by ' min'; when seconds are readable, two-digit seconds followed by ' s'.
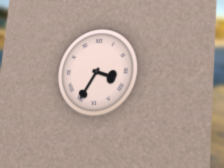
3 h 35 min
